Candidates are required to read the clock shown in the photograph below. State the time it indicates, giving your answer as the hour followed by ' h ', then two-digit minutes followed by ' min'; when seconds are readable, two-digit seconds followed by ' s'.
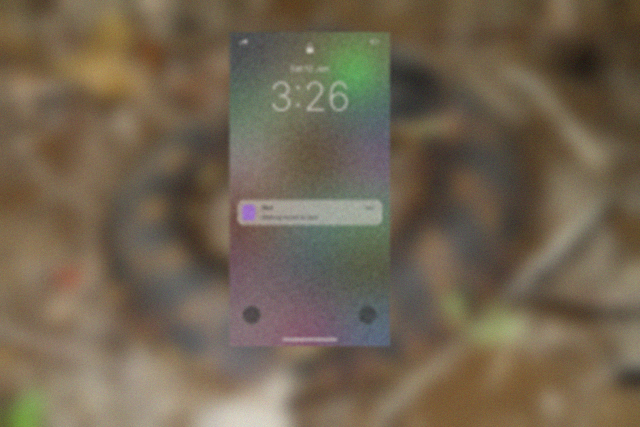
3 h 26 min
